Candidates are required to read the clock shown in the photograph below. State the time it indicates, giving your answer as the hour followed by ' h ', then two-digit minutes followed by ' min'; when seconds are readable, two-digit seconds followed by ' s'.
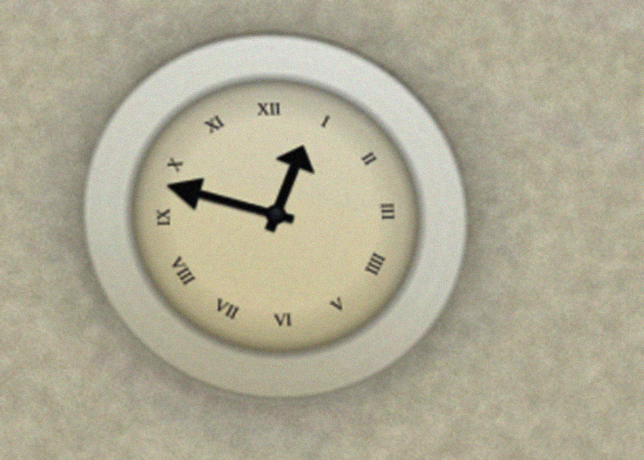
12 h 48 min
